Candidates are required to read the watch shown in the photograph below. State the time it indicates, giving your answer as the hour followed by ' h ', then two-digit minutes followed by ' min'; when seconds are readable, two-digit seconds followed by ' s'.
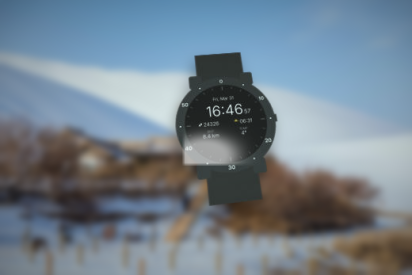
16 h 46 min
